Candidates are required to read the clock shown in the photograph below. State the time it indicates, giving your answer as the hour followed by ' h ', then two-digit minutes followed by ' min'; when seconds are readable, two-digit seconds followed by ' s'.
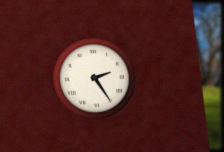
2 h 25 min
